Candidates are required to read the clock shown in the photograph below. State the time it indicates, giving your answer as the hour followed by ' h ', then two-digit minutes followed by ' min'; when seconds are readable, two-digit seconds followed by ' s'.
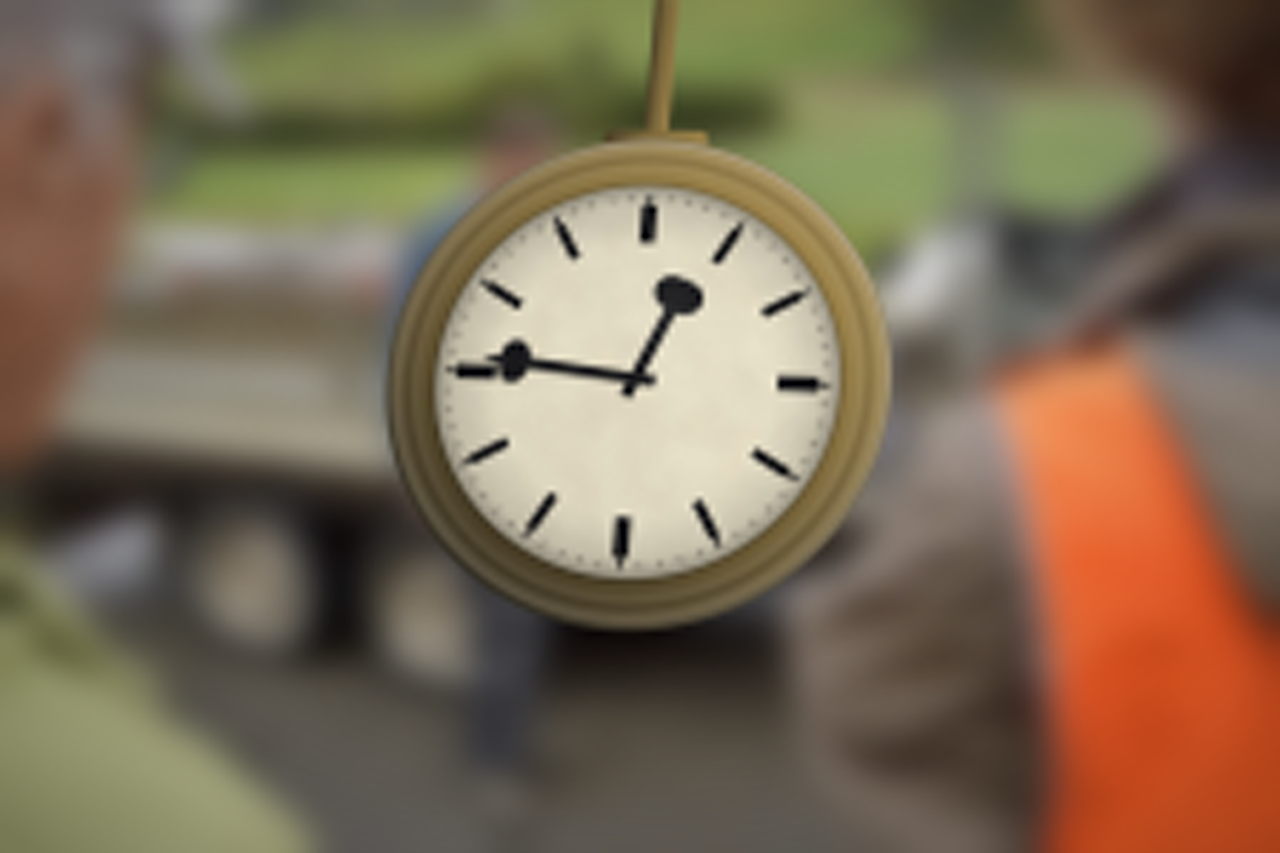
12 h 46 min
